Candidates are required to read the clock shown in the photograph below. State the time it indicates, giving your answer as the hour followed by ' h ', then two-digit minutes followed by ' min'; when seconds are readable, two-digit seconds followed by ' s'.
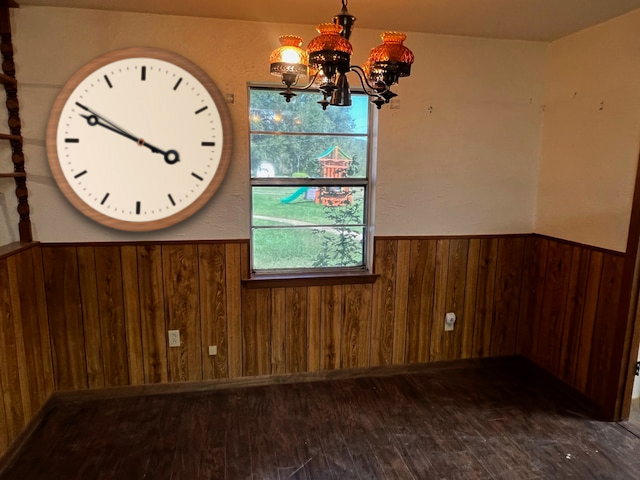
3 h 48 min 50 s
